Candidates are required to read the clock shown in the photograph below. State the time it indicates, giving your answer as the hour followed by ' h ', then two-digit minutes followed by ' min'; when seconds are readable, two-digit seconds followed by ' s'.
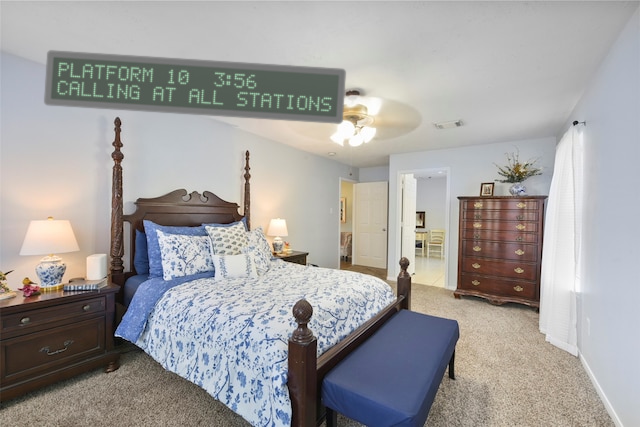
3 h 56 min
